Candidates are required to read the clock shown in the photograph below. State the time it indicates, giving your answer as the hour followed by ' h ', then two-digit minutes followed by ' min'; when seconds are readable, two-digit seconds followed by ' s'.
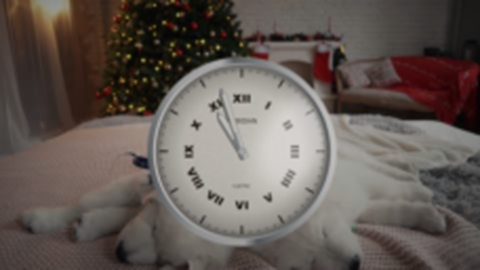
10 h 57 min
